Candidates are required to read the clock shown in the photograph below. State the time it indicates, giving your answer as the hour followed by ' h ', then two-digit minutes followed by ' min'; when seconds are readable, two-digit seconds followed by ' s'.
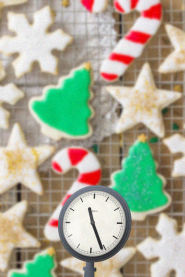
11 h 26 min
